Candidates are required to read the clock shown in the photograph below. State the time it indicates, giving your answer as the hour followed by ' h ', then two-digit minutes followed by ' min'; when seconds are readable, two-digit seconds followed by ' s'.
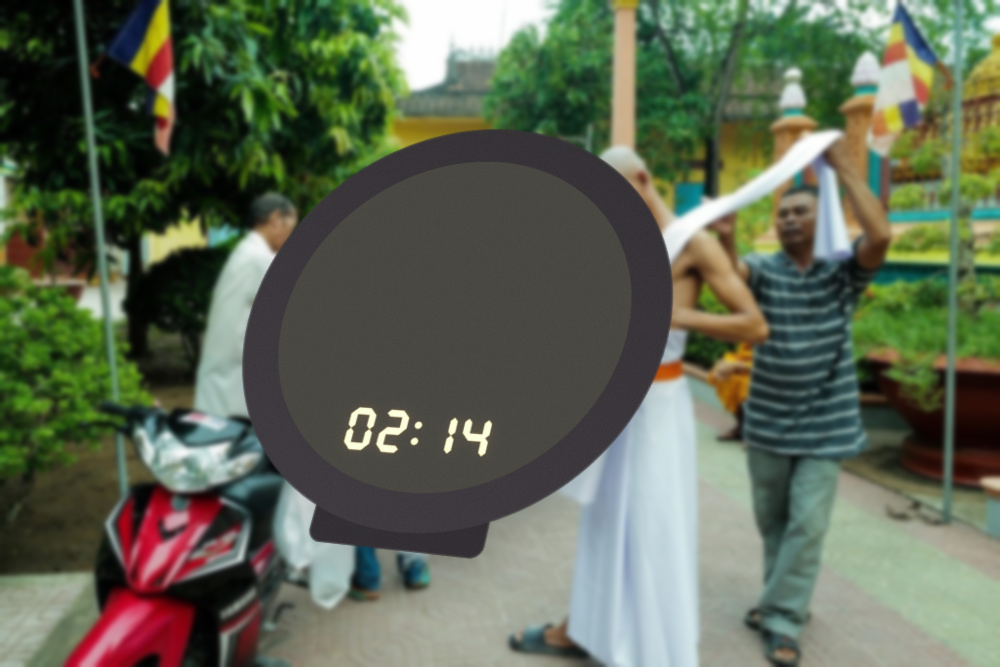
2 h 14 min
